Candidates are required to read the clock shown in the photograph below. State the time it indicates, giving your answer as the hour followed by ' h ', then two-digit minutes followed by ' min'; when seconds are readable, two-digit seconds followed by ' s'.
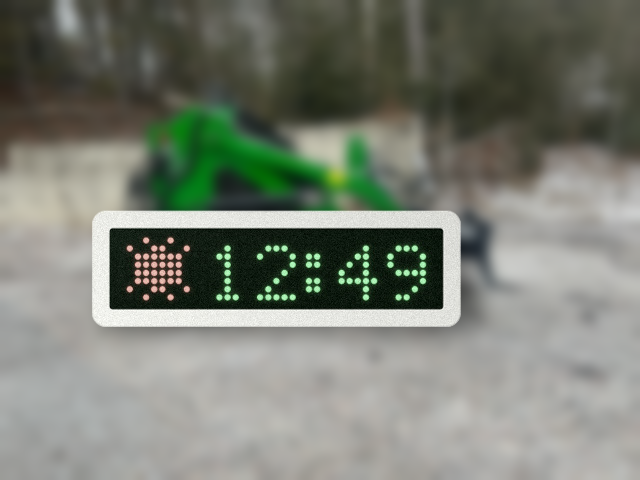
12 h 49 min
